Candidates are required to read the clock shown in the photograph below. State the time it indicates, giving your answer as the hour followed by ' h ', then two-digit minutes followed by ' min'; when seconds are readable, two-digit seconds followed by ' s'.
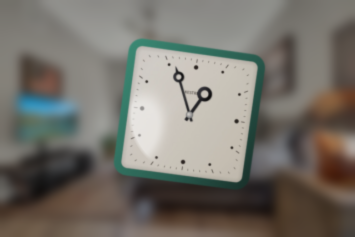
12 h 56 min
